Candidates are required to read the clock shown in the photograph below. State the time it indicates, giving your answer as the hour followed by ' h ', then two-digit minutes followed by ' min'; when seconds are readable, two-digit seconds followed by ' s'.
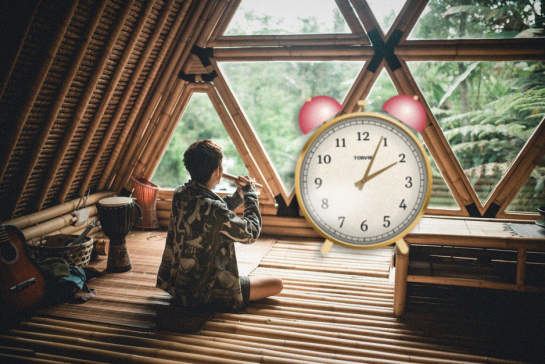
2 h 04 min
